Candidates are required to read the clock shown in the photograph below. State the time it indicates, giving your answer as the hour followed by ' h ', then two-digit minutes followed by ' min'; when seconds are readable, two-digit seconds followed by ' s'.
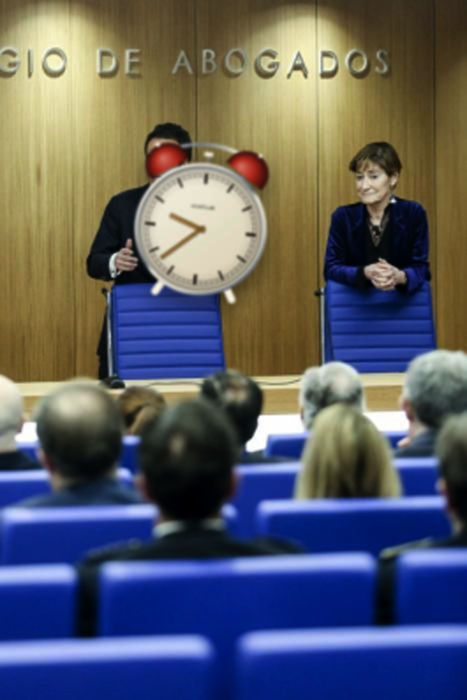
9 h 38 min
